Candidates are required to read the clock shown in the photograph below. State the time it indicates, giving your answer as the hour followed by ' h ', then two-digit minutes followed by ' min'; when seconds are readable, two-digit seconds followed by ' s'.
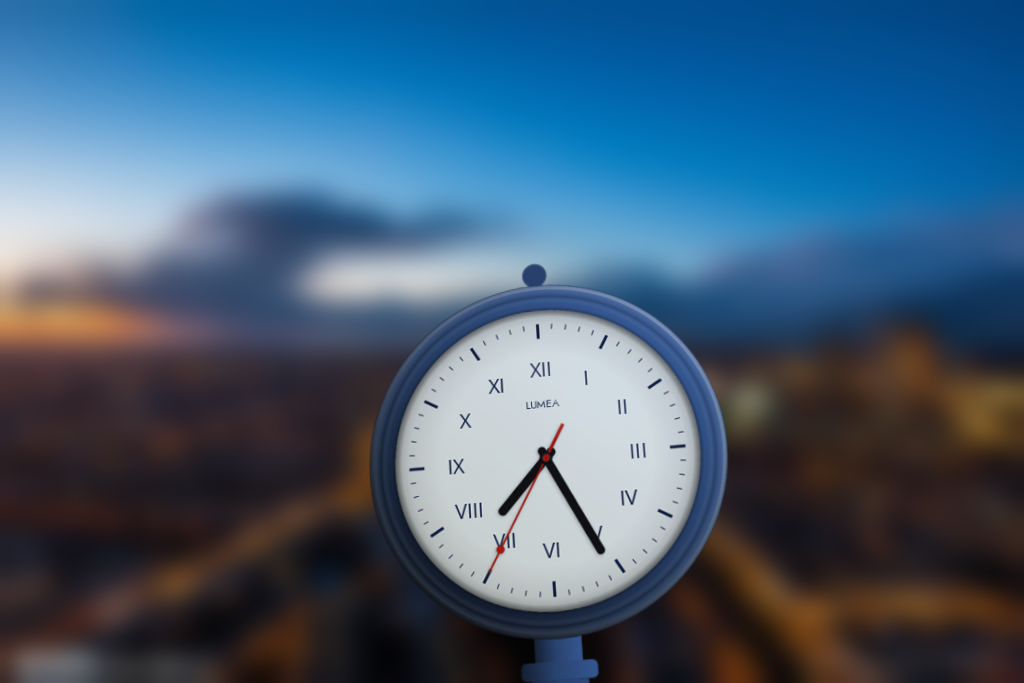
7 h 25 min 35 s
